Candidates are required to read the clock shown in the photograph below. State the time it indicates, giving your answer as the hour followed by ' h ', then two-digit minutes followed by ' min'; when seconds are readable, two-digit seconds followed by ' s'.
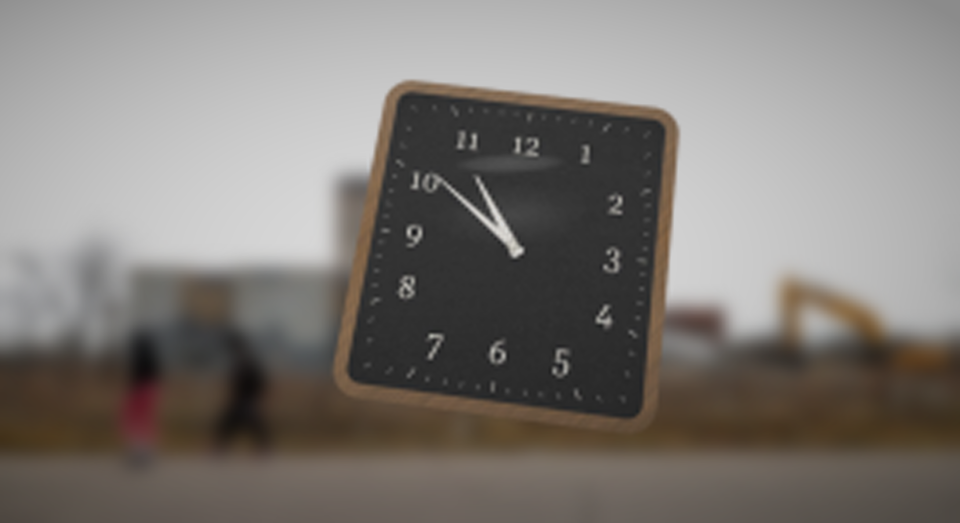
10 h 51 min
